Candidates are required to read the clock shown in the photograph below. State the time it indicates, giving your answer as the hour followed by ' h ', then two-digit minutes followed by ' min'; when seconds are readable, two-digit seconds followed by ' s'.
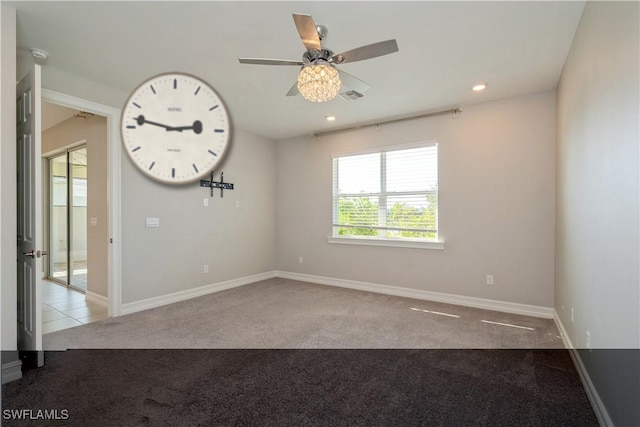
2 h 47 min
